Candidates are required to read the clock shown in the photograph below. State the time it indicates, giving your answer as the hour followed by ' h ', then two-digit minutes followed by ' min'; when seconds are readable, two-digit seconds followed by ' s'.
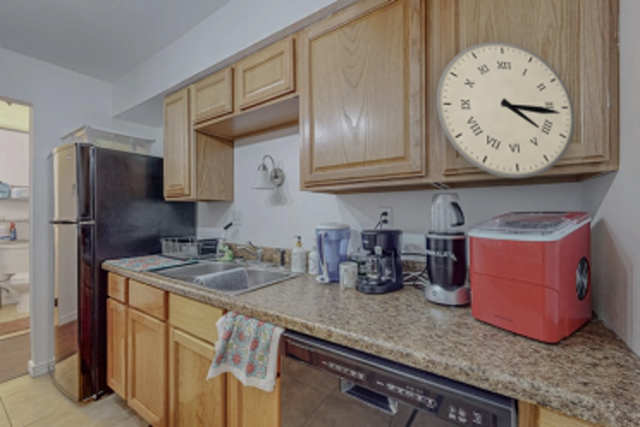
4 h 16 min
